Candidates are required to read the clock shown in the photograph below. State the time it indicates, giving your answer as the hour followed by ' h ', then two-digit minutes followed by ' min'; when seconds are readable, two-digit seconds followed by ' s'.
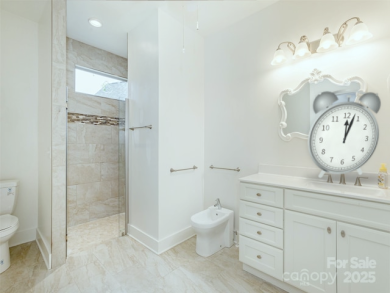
12 h 03 min
